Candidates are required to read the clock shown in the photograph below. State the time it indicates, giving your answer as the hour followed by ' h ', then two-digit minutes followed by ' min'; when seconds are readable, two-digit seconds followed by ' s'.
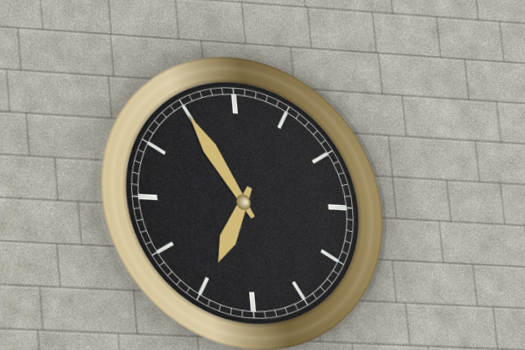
6 h 55 min
